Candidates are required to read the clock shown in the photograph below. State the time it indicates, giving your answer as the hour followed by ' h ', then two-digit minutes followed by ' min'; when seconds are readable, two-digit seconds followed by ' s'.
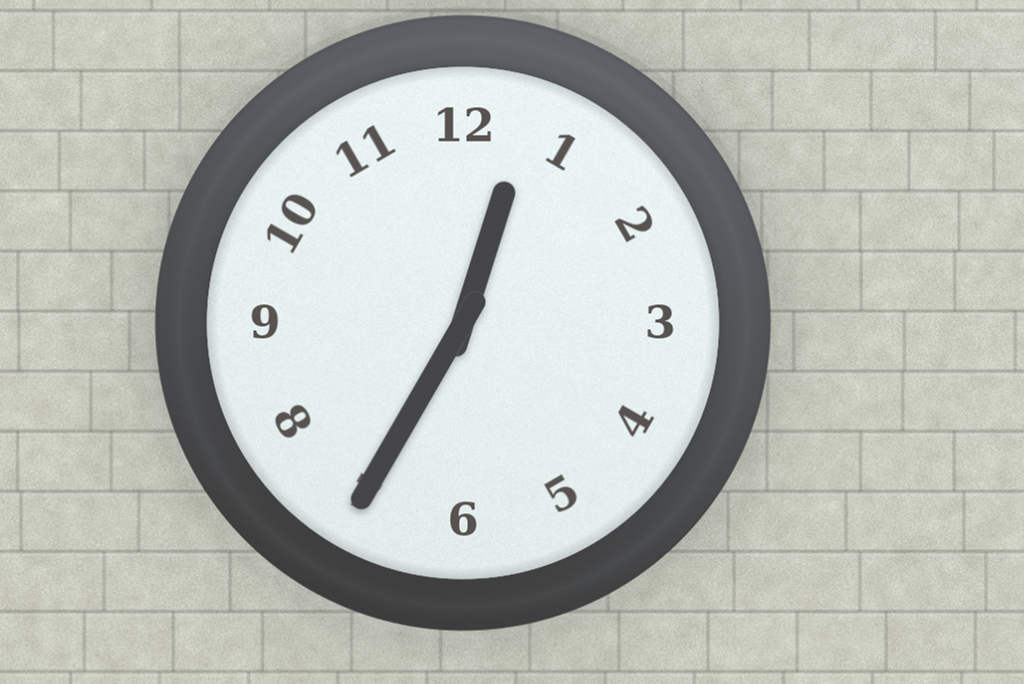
12 h 35 min
